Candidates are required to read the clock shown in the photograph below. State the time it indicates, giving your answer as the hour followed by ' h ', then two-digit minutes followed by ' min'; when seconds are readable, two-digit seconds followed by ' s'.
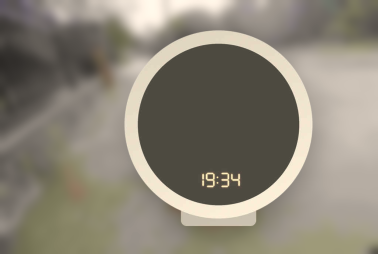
19 h 34 min
